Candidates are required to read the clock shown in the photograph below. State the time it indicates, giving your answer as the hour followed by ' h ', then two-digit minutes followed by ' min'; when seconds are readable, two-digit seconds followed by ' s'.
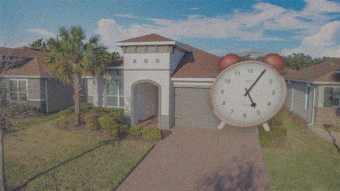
5 h 05 min
